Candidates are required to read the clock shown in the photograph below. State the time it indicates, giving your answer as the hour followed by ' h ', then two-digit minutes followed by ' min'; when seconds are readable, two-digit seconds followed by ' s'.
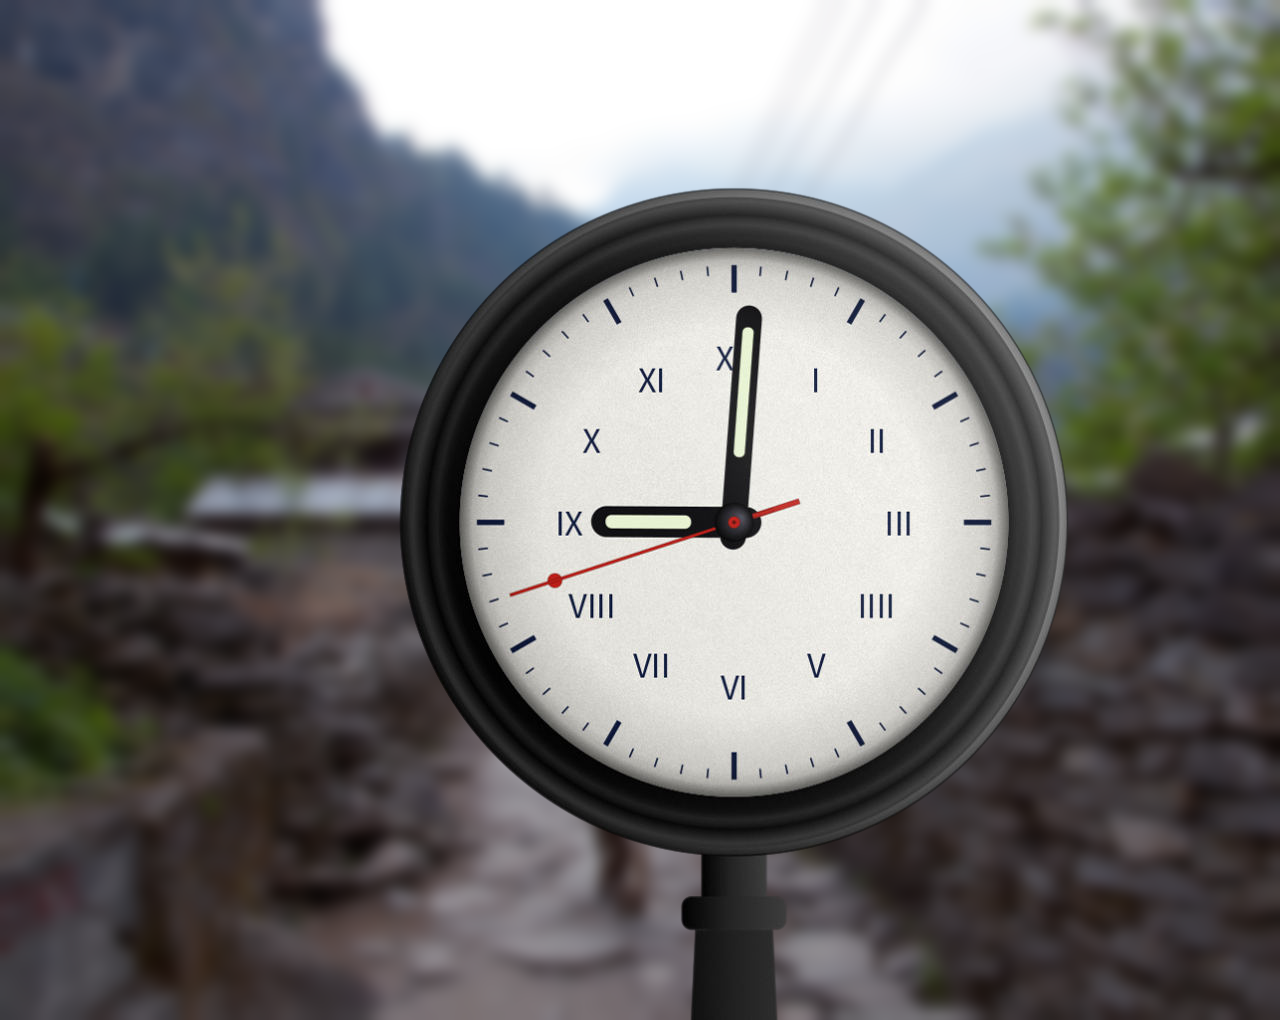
9 h 00 min 42 s
